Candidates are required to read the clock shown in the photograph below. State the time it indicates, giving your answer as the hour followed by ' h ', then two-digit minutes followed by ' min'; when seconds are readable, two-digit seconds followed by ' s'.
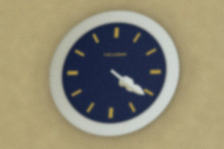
4 h 21 min
